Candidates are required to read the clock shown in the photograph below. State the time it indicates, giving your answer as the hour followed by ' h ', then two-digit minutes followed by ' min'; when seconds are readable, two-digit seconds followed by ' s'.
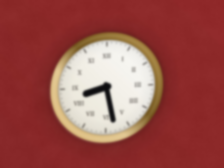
8 h 28 min
